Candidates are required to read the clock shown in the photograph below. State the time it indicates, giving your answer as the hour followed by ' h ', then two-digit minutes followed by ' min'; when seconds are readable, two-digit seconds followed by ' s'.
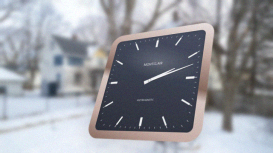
2 h 12 min
